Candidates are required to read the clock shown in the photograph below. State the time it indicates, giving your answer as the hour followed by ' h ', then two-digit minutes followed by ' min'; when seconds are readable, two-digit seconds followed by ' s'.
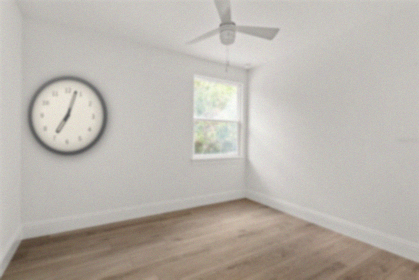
7 h 03 min
